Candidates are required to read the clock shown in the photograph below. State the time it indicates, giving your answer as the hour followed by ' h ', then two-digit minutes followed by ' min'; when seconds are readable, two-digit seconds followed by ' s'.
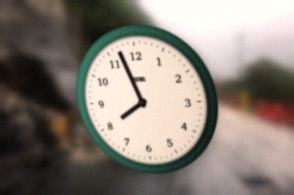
7 h 57 min
